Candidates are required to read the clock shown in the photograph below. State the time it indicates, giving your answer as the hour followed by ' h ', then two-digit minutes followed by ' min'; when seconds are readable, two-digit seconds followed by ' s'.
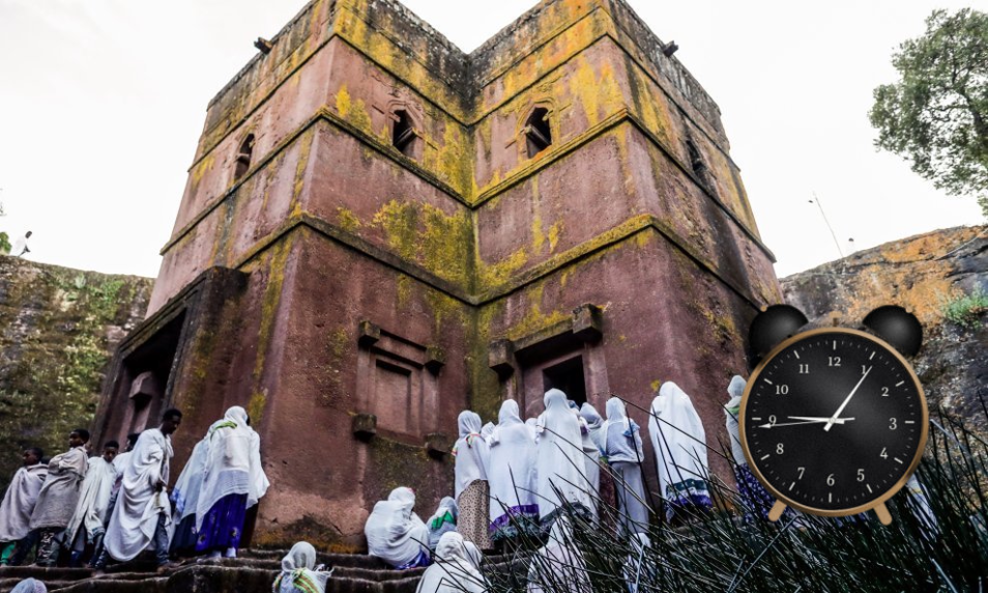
9 h 05 min 44 s
